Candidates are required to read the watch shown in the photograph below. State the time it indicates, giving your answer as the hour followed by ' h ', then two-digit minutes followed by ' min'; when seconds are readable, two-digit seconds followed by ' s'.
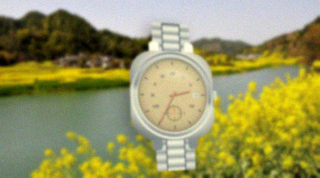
2 h 35 min
